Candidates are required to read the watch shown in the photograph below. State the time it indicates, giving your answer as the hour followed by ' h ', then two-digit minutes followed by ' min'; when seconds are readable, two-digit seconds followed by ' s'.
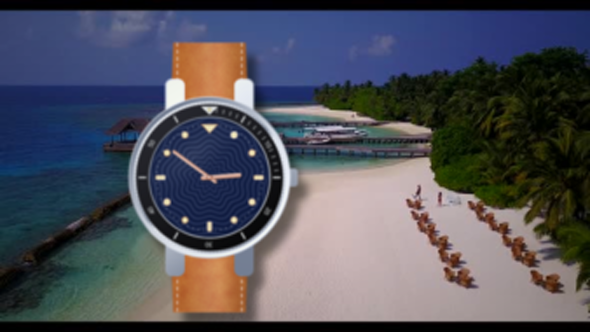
2 h 51 min
